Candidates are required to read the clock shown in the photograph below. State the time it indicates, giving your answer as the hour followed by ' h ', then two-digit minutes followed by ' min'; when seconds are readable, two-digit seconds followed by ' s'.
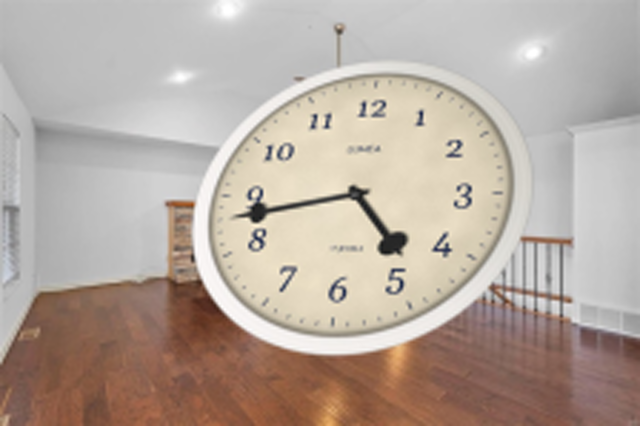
4 h 43 min
